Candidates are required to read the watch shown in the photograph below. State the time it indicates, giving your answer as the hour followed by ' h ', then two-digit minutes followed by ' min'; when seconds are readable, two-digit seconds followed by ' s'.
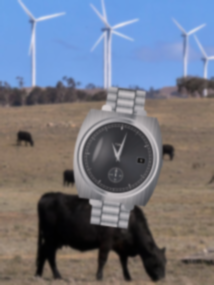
11 h 02 min
